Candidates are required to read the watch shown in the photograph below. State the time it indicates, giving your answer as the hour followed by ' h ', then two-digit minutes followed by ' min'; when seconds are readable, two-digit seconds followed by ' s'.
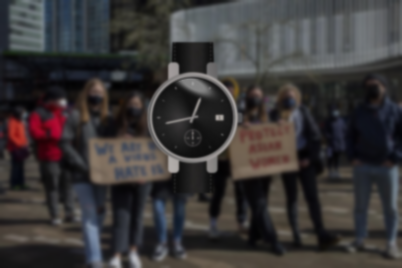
12 h 43 min
